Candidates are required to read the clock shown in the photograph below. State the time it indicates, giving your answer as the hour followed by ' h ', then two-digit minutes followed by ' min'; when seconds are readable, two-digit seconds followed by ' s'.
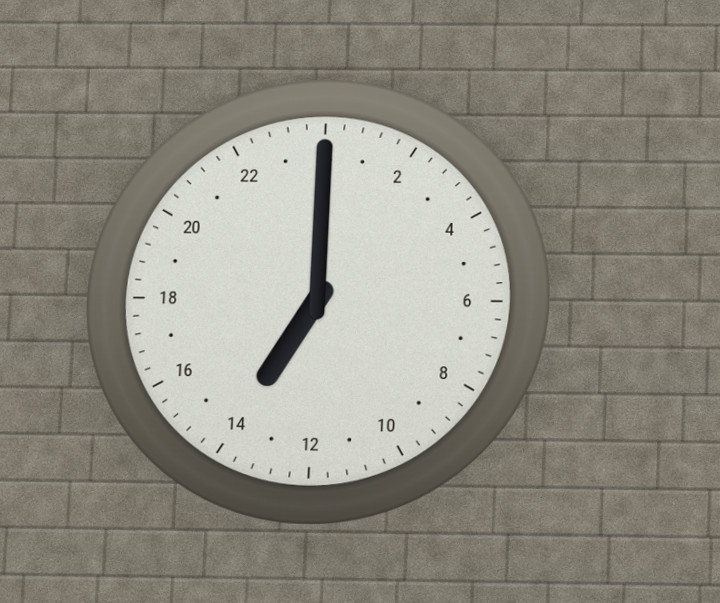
14 h 00 min
